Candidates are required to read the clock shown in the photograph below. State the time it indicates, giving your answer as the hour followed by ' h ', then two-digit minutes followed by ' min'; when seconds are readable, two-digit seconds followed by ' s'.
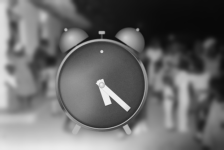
5 h 22 min
